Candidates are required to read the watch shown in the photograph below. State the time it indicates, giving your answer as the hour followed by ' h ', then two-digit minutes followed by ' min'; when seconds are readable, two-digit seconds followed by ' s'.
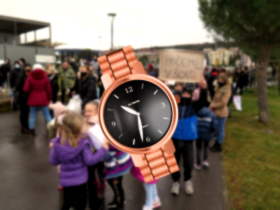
10 h 32 min
